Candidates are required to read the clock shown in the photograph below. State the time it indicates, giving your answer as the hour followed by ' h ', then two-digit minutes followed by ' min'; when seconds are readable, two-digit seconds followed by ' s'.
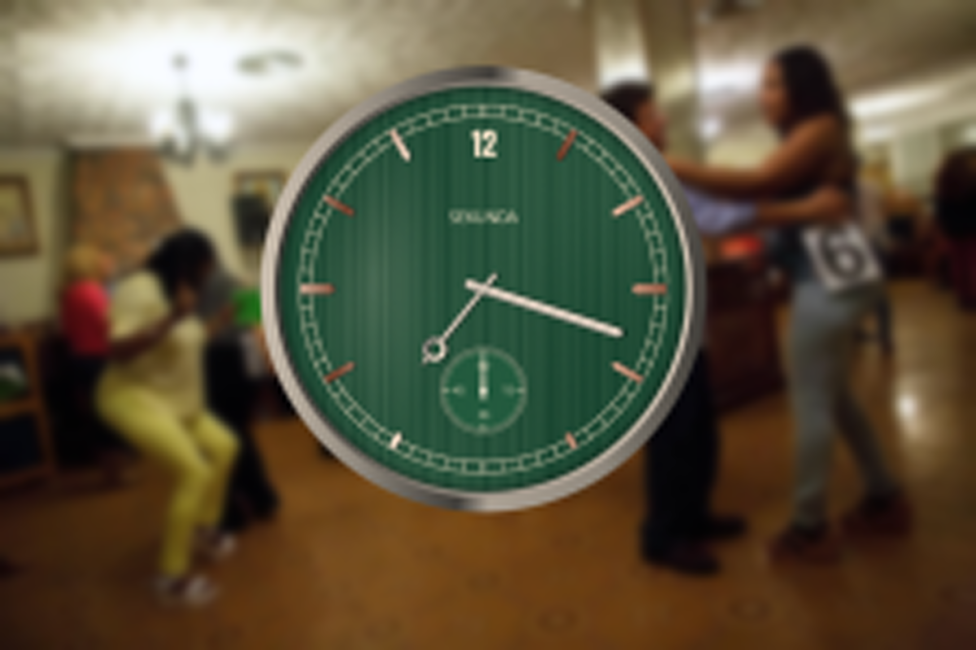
7 h 18 min
